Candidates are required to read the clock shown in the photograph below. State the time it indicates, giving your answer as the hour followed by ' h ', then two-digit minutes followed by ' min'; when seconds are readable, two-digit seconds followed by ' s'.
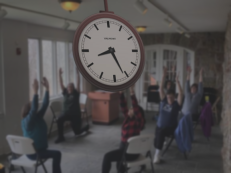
8 h 26 min
